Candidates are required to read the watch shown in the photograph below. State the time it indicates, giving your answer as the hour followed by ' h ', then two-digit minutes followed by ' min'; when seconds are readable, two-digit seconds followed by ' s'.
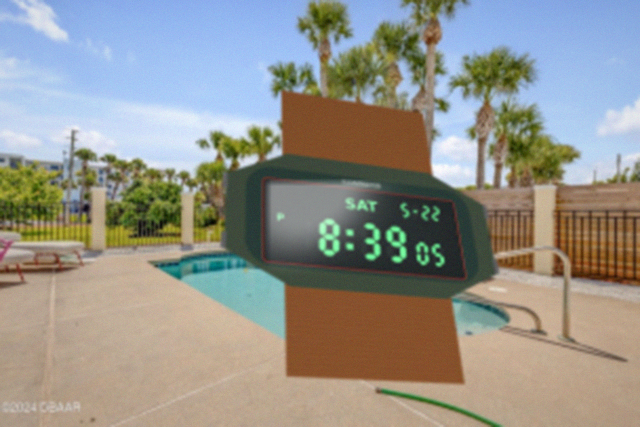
8 h 39 min 05 s
